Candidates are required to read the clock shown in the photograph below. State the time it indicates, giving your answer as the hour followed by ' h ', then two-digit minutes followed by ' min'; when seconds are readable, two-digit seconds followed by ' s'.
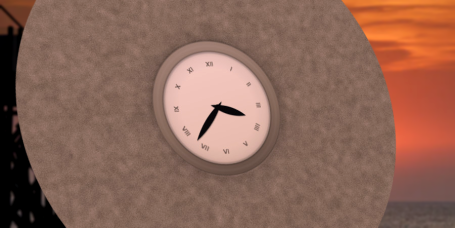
3 h 37 min
